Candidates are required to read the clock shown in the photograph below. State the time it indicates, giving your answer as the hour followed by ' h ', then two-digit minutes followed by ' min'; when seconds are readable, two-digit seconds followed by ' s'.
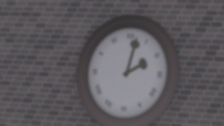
2 h 02 min
